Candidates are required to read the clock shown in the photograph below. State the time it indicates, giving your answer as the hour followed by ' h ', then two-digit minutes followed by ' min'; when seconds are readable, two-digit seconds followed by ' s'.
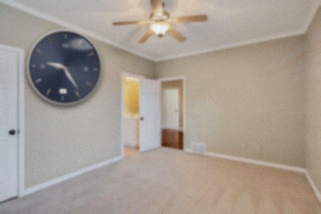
9 h 24 min
